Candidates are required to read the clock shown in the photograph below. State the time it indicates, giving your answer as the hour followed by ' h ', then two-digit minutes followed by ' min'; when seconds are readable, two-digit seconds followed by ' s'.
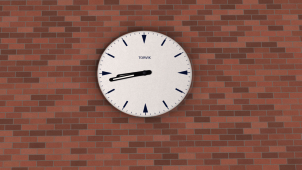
8 h 43 min
